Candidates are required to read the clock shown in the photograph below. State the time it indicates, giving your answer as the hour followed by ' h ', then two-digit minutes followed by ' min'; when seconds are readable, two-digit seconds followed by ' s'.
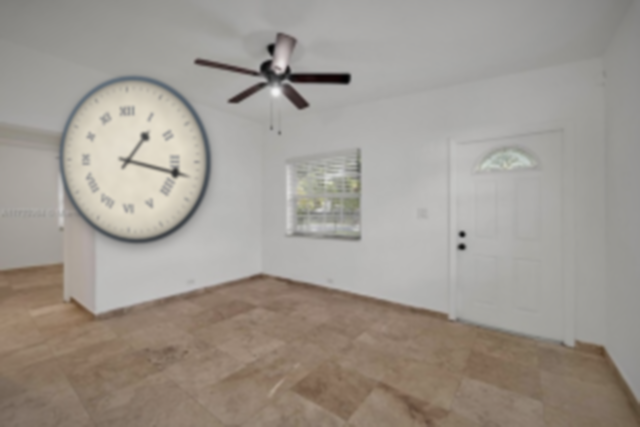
1 h 17 min
